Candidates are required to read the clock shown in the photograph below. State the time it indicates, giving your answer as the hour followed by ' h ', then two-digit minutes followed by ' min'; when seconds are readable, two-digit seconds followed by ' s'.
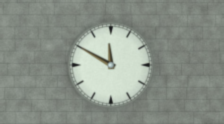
11 h 50 min
